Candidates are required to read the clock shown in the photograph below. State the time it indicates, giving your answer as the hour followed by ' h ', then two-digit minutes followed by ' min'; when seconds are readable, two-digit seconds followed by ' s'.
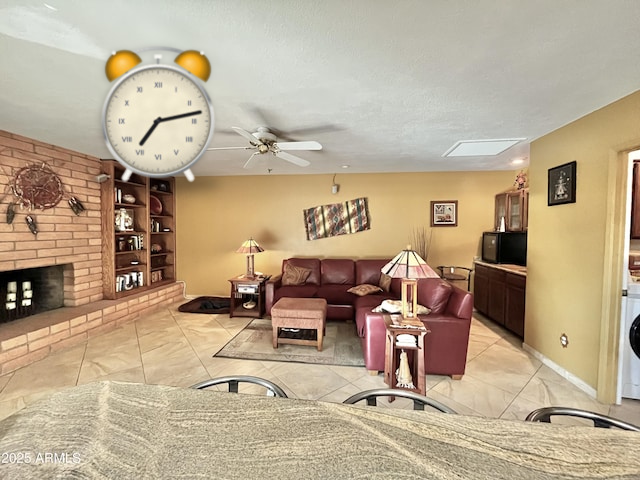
7 h 13 min
